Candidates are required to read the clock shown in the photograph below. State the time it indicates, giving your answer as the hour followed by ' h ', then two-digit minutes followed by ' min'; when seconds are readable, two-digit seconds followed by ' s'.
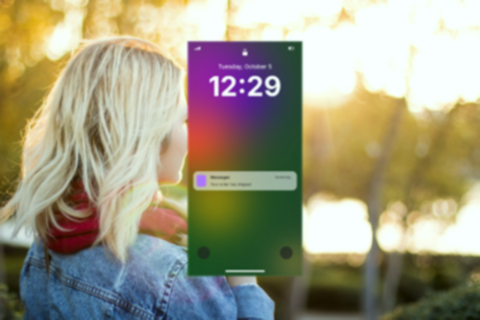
12 h 29 min
